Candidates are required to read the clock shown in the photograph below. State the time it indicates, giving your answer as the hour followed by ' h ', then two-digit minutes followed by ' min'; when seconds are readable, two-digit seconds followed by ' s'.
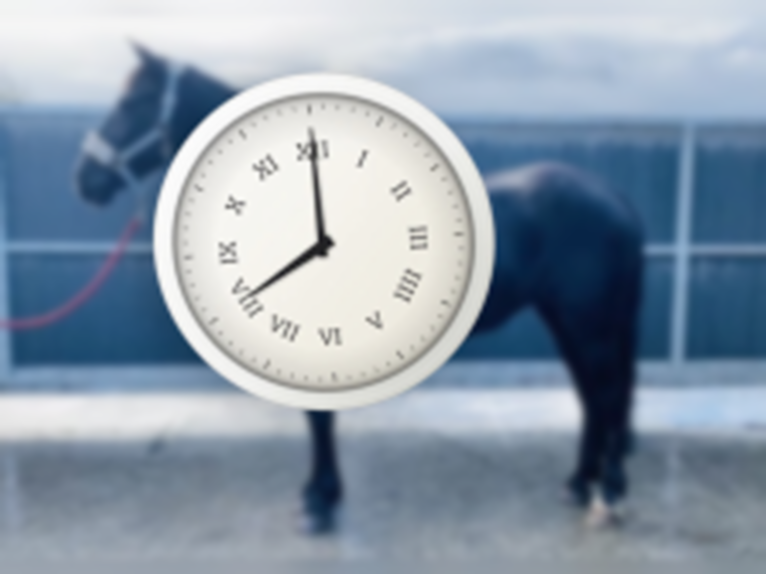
8 h 00 min
